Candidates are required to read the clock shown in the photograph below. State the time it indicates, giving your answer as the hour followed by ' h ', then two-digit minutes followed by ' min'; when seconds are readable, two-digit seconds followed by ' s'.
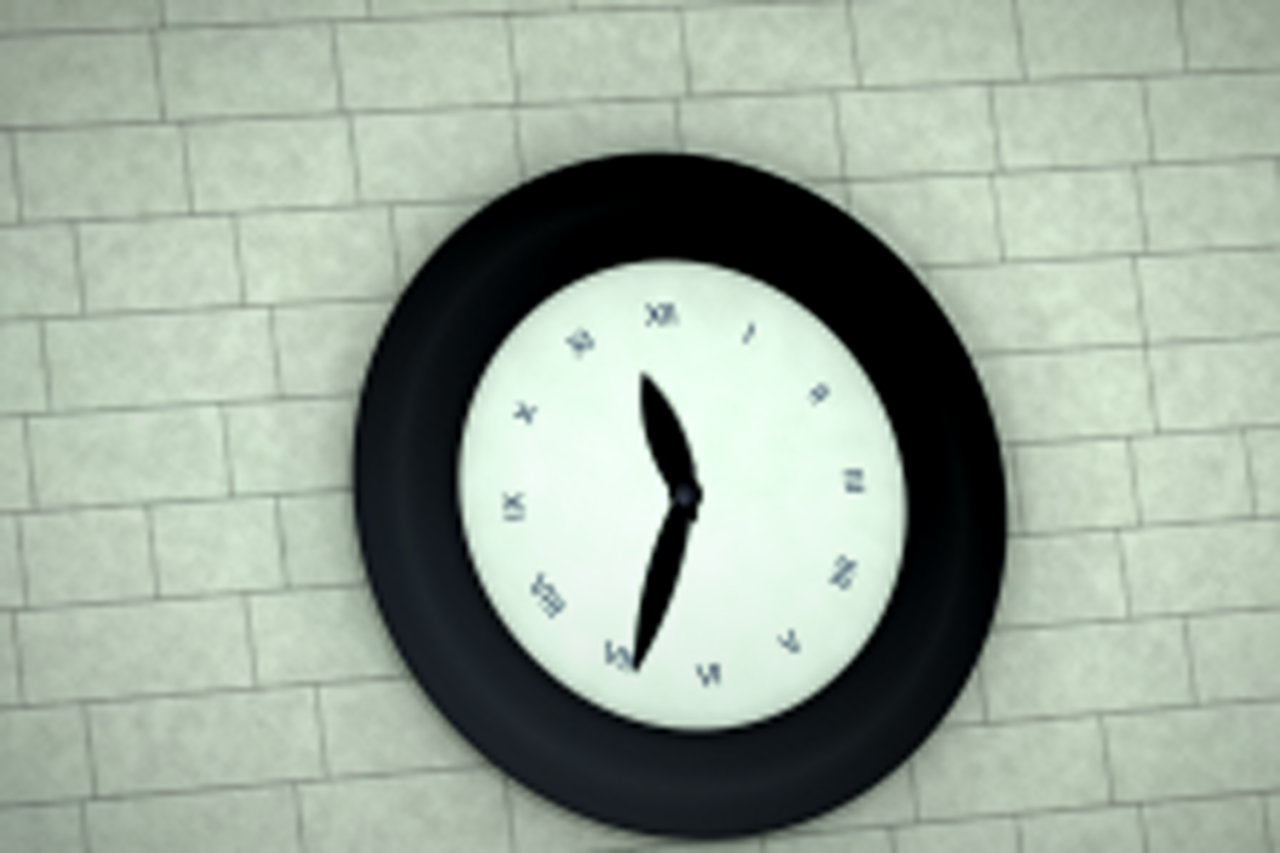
11 h 34 min
